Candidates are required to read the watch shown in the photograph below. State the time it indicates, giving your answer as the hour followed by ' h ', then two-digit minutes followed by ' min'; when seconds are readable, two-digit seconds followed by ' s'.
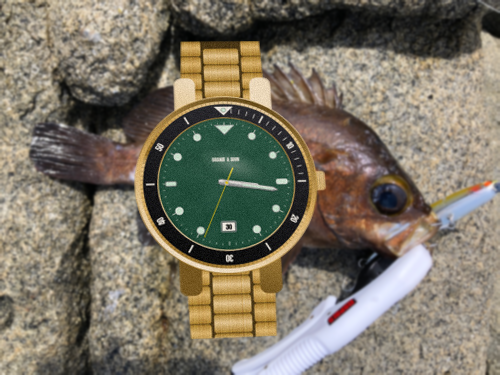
3 h 16 min 34 s
